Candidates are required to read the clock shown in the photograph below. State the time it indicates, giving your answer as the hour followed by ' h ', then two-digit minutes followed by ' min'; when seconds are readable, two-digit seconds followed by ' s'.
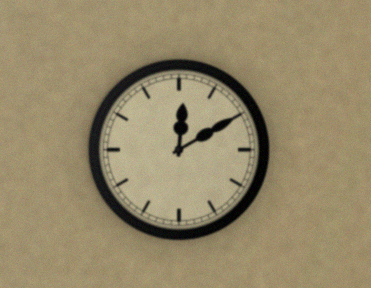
12 h 10 min
